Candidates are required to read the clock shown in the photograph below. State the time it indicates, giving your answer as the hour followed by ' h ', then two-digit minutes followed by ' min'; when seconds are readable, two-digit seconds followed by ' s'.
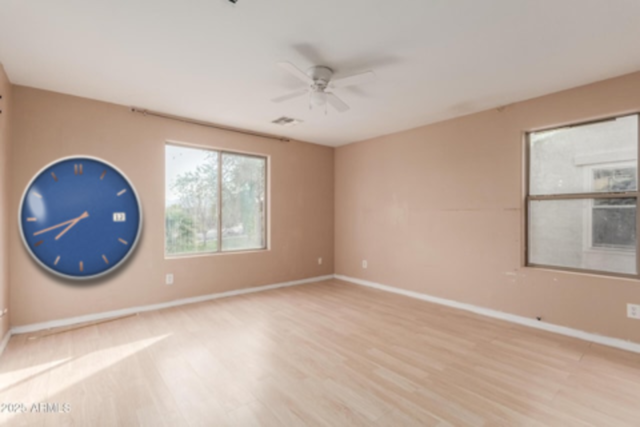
7 h 42 min
